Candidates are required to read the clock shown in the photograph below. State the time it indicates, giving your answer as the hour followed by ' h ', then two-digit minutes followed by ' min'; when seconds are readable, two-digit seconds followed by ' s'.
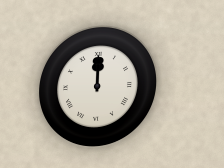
12 h 00 min
